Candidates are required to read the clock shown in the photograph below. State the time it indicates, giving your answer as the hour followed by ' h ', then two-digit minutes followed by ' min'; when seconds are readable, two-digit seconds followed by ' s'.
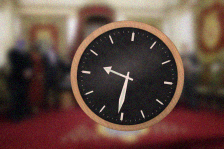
9 h 31 min
